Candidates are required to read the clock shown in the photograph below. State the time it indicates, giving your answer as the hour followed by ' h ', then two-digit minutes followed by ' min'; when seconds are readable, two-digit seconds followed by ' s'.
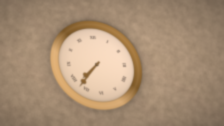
7 h 37 min
